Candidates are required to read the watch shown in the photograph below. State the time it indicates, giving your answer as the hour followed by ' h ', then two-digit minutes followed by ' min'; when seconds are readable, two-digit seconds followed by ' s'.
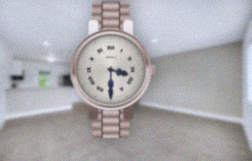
3 h 30 min
